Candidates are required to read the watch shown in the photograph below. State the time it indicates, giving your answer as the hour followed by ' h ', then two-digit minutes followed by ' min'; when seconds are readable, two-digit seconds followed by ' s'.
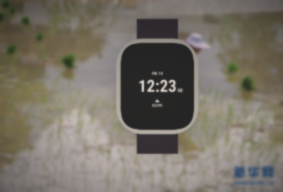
12 h 23 min
